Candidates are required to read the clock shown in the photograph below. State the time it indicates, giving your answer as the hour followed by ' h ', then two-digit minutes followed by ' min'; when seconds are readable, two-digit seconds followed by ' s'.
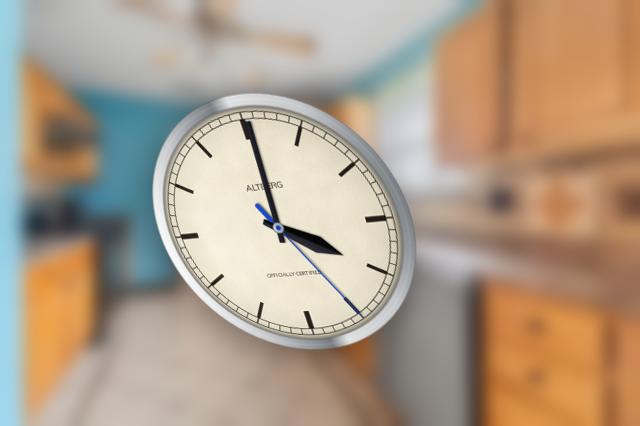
4 h 00 min 25 s
